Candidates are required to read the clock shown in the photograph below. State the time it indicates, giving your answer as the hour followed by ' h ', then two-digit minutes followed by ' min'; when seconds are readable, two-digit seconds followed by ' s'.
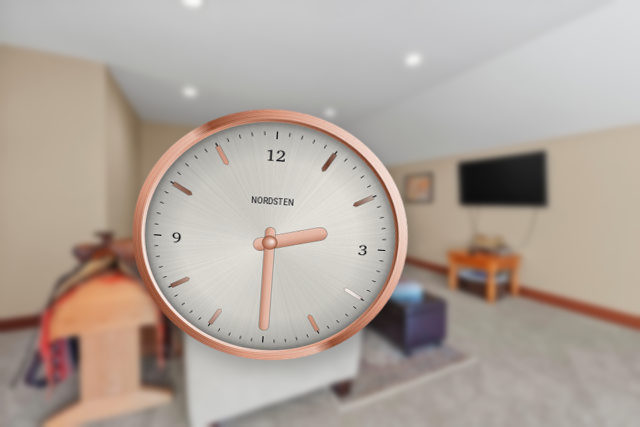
2 h 30 min
